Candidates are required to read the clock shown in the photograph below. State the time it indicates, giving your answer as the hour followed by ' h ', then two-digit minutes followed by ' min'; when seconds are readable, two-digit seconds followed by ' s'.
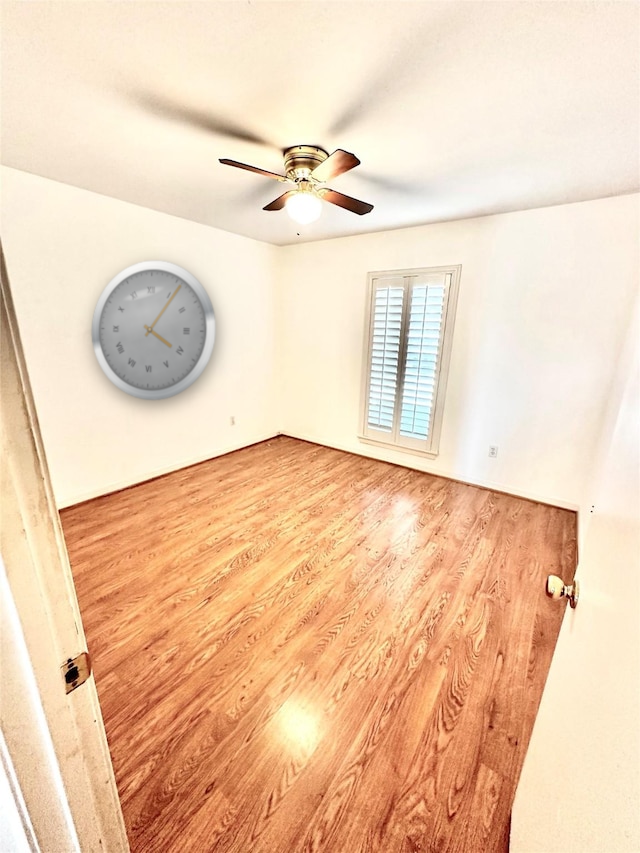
4 h 06 min
